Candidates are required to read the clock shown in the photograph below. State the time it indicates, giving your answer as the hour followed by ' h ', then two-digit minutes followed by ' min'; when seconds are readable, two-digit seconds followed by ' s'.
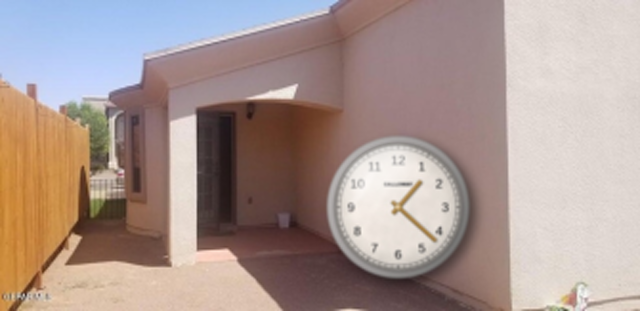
1 h 22 min
